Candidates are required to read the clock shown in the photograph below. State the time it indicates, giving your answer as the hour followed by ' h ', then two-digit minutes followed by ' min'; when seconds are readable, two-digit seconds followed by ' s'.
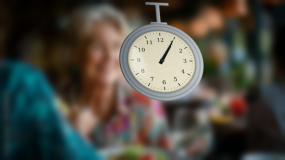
1 h 05 min
